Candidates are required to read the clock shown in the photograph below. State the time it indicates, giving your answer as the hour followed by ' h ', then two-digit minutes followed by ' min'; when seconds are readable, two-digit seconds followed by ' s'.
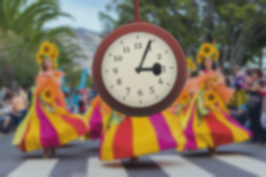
3 h 04 min
